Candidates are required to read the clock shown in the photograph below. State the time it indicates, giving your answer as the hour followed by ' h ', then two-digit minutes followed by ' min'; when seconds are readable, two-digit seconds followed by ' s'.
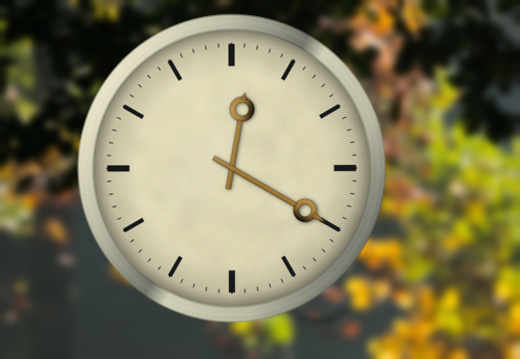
12 h 20 min
